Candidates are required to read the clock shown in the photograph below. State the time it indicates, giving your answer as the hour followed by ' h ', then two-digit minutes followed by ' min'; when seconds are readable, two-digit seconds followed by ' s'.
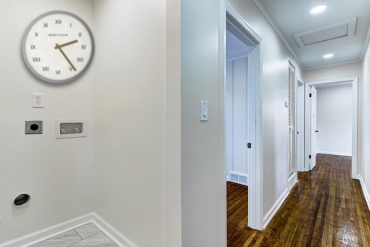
2 h 24 min
